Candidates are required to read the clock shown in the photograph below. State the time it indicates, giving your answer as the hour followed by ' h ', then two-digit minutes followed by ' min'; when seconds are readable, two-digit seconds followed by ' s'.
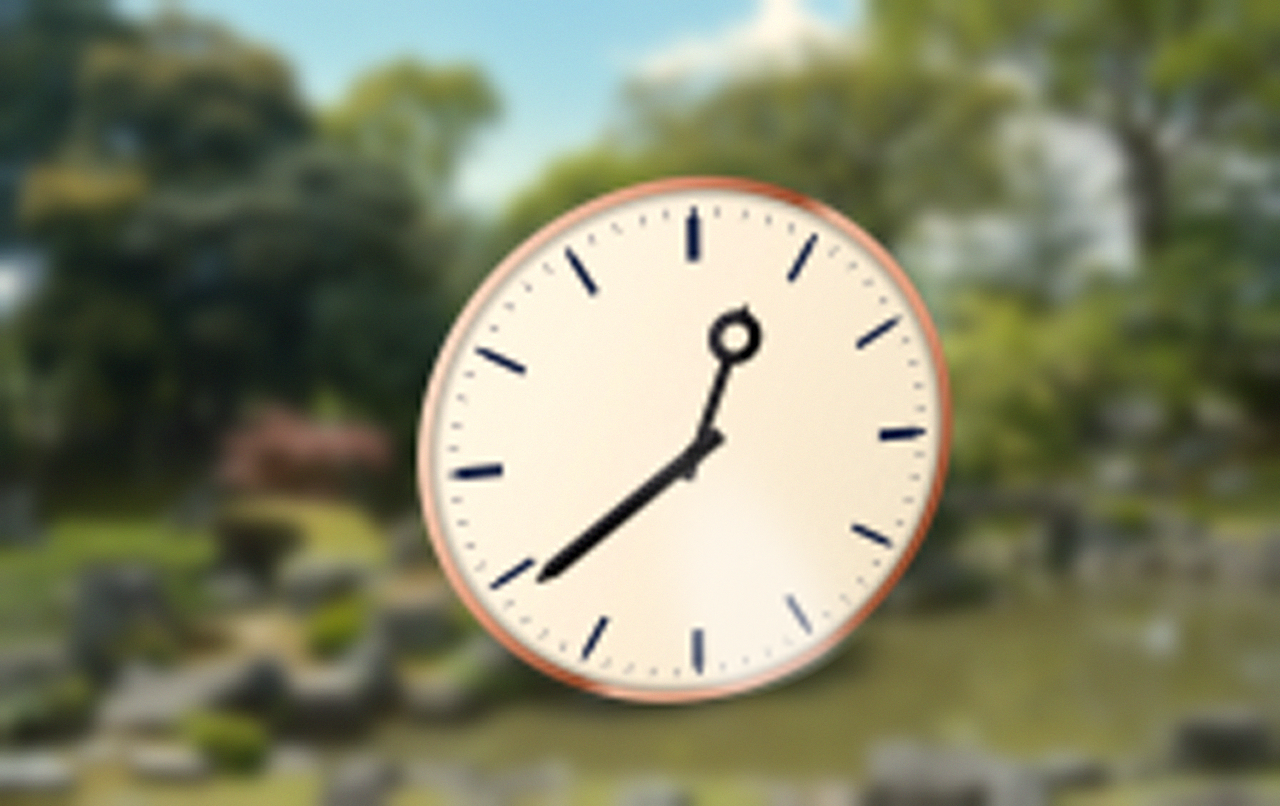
12 h 39 min
